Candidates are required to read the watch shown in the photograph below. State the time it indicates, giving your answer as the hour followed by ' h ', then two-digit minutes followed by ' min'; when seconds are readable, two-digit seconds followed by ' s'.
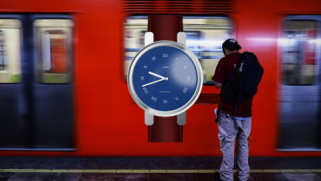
9 h 42 min
